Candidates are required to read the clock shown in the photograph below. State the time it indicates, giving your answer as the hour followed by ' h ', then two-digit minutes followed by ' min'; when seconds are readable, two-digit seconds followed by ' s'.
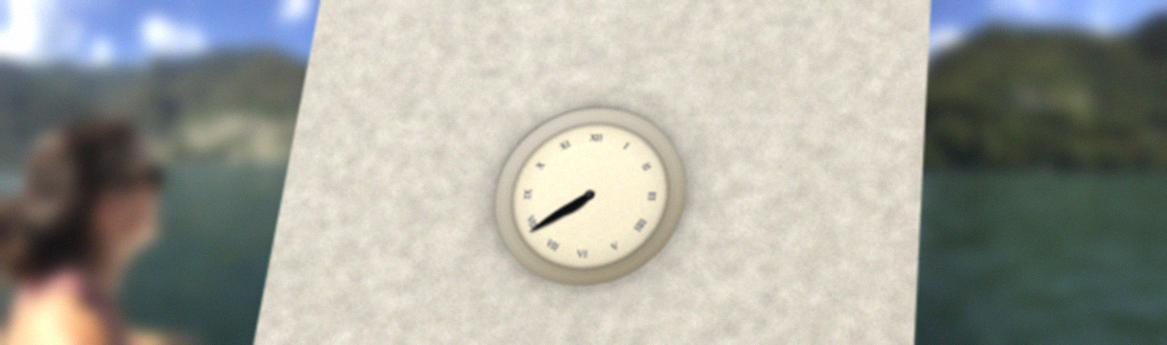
7 h 39 min
